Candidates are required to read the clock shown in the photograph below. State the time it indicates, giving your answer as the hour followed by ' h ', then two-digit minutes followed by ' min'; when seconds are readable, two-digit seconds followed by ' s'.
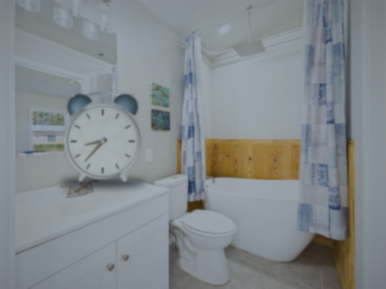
8 h 37 min
